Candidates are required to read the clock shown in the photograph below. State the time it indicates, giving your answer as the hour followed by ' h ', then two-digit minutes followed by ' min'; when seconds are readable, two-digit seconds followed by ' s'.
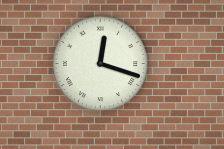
12 h 18 min
